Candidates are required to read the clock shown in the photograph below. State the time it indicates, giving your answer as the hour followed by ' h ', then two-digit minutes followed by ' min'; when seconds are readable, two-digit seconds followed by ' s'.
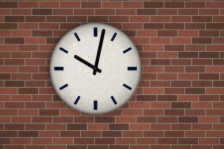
10 h 02 min
